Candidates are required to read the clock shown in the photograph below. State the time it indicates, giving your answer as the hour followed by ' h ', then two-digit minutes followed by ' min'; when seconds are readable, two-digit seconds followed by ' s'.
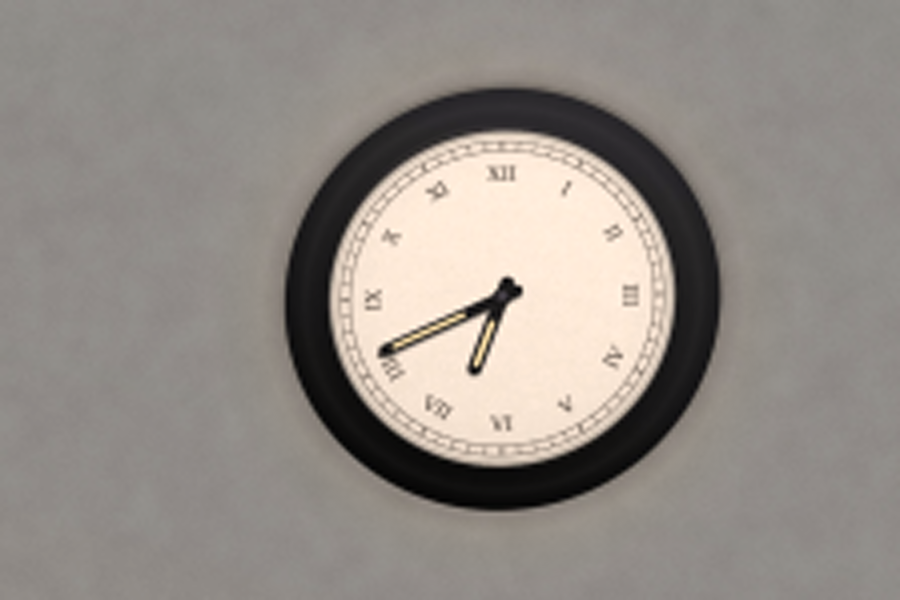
6 h 41 min
